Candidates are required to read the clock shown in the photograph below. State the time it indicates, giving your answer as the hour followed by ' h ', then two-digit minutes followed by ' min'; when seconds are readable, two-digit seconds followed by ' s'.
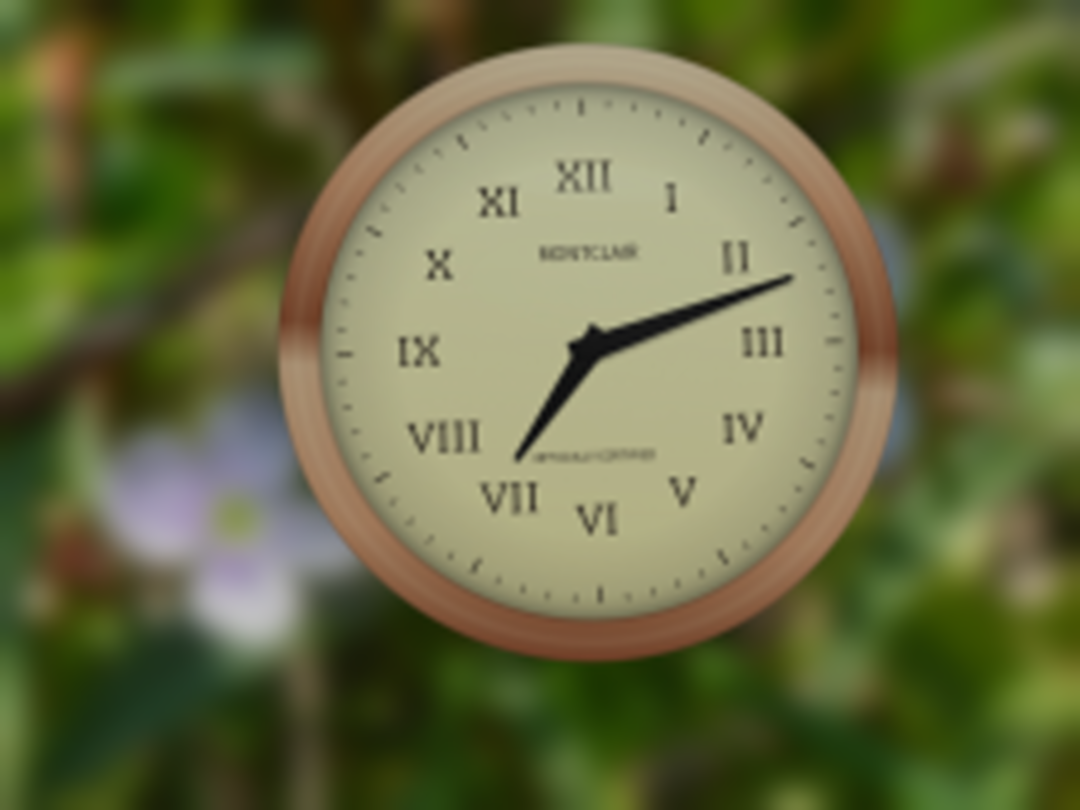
7 h 12 min
